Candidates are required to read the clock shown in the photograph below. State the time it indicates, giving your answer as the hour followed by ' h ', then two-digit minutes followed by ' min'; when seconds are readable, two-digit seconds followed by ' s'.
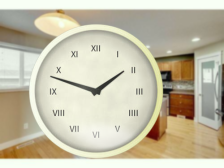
1 h 48 min
